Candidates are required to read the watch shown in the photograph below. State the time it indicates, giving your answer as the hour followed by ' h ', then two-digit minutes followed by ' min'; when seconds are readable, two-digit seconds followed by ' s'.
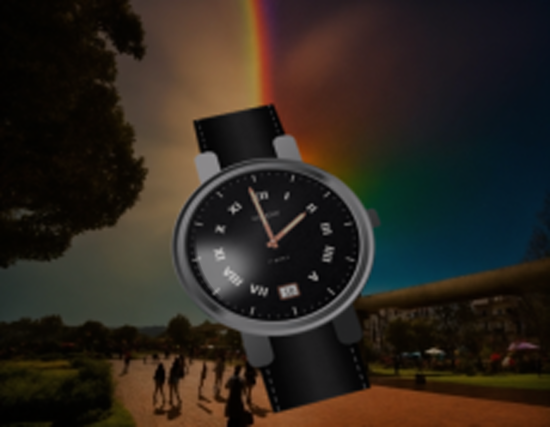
1 h 59 min
